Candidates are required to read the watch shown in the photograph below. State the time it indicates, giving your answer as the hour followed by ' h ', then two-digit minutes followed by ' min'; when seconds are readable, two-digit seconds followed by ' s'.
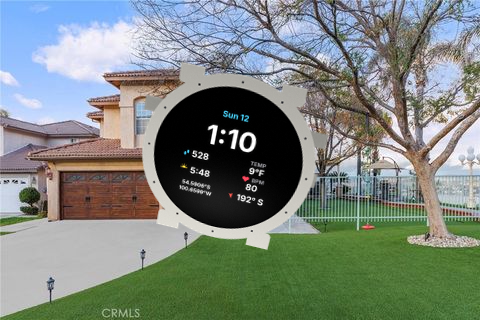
1 h 10 min
